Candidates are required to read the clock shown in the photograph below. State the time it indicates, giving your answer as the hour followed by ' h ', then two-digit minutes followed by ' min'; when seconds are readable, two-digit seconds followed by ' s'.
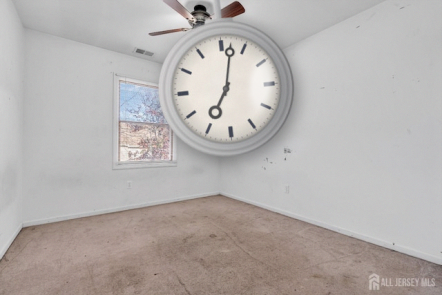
7 h 02 min
